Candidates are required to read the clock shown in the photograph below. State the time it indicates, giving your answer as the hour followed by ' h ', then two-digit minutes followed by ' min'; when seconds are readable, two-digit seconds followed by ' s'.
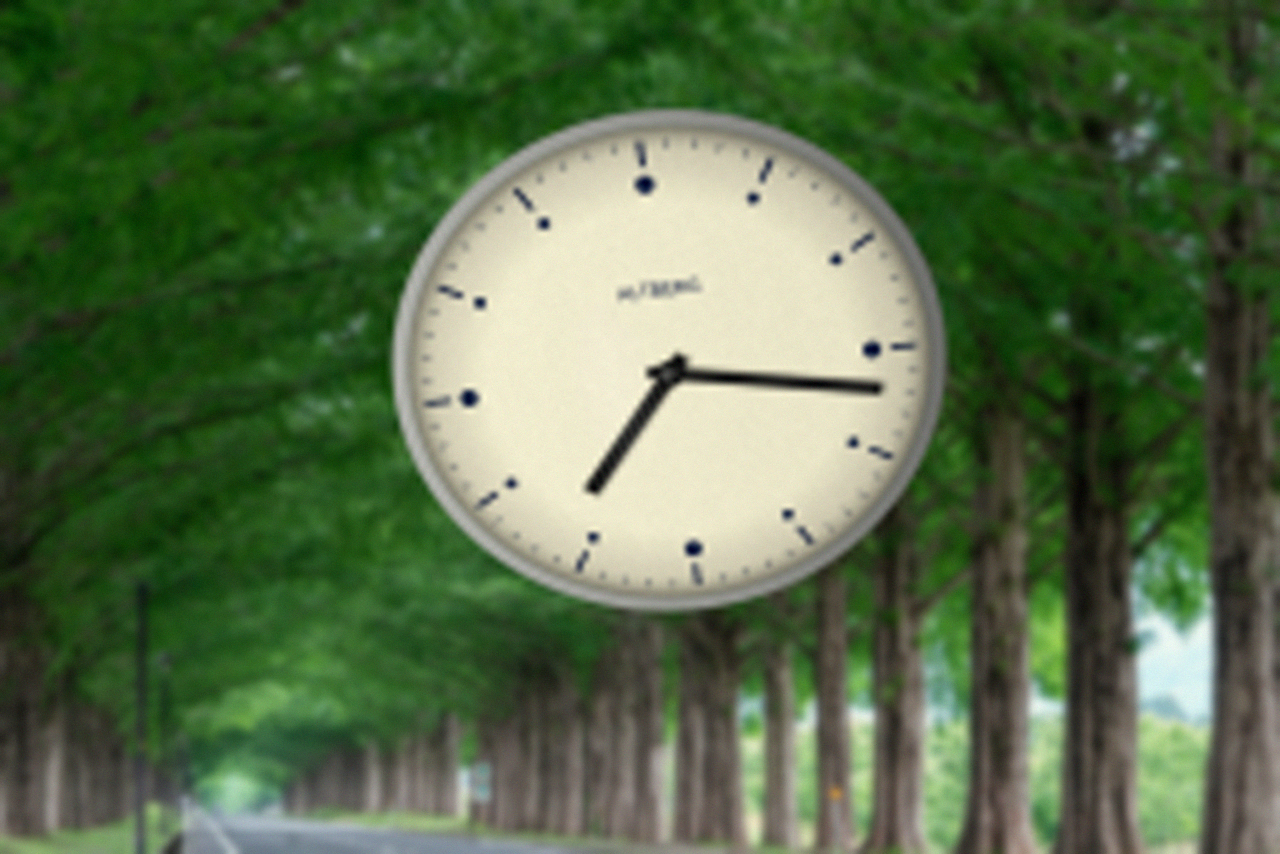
7 h 17 min
